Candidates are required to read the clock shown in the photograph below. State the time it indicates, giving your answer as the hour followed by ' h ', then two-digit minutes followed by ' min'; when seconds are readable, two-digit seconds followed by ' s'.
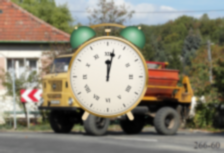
12 h 02 min
